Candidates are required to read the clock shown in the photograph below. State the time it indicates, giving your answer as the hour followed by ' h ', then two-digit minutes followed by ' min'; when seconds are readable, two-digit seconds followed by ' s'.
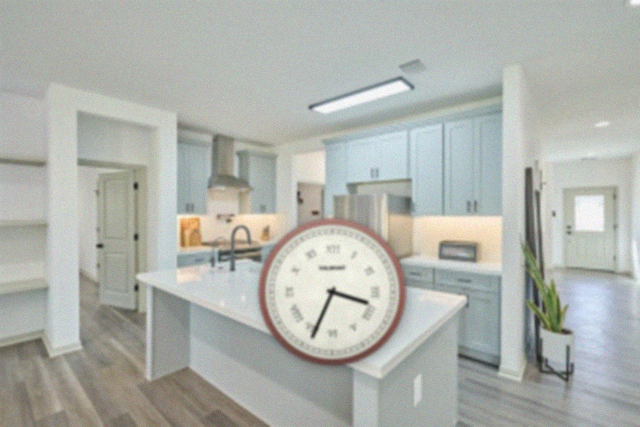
3 h 34 min
